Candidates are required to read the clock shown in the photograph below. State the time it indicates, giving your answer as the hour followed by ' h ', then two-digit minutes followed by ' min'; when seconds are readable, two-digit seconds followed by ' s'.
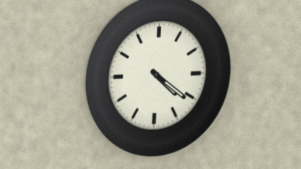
4 h 21 min
